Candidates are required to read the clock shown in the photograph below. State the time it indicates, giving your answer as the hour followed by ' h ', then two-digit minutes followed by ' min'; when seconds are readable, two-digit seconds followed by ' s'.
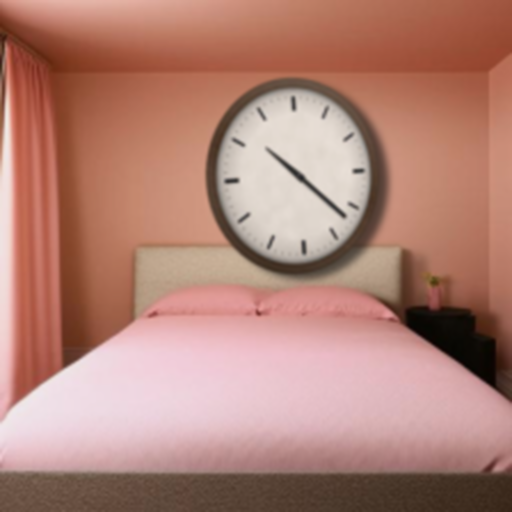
10 h 22 min
